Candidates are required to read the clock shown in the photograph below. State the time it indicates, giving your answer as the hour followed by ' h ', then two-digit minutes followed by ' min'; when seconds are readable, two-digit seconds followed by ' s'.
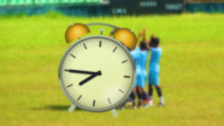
7 h 45 min
